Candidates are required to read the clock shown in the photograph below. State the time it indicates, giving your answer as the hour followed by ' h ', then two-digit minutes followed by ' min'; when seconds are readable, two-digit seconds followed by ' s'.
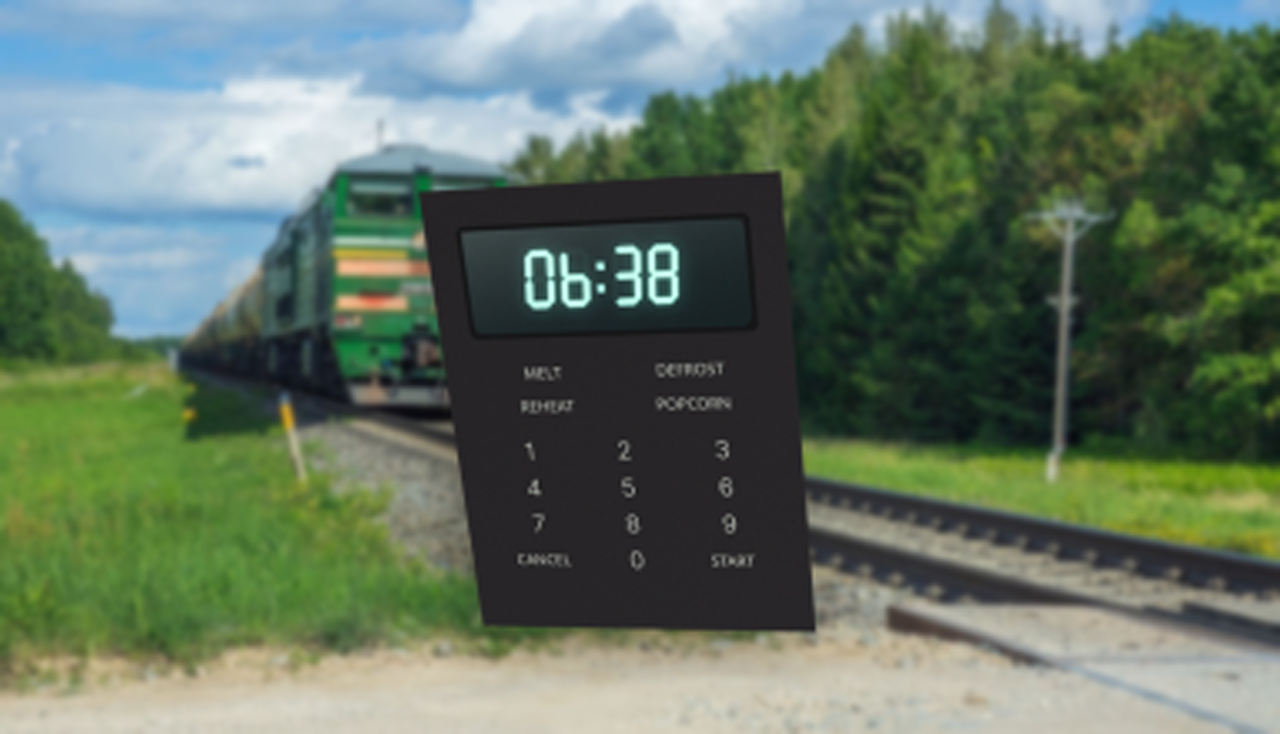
6 h 38 min
